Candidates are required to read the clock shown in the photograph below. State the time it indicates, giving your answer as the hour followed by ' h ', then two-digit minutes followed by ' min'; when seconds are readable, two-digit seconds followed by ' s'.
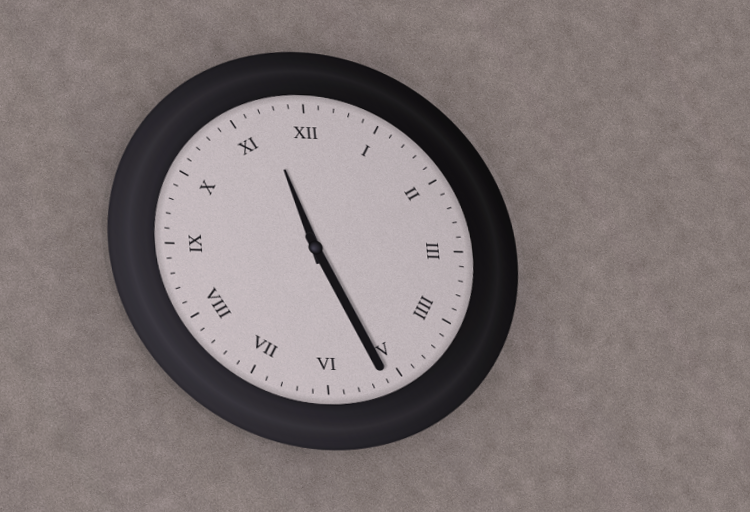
11 h 26 min
